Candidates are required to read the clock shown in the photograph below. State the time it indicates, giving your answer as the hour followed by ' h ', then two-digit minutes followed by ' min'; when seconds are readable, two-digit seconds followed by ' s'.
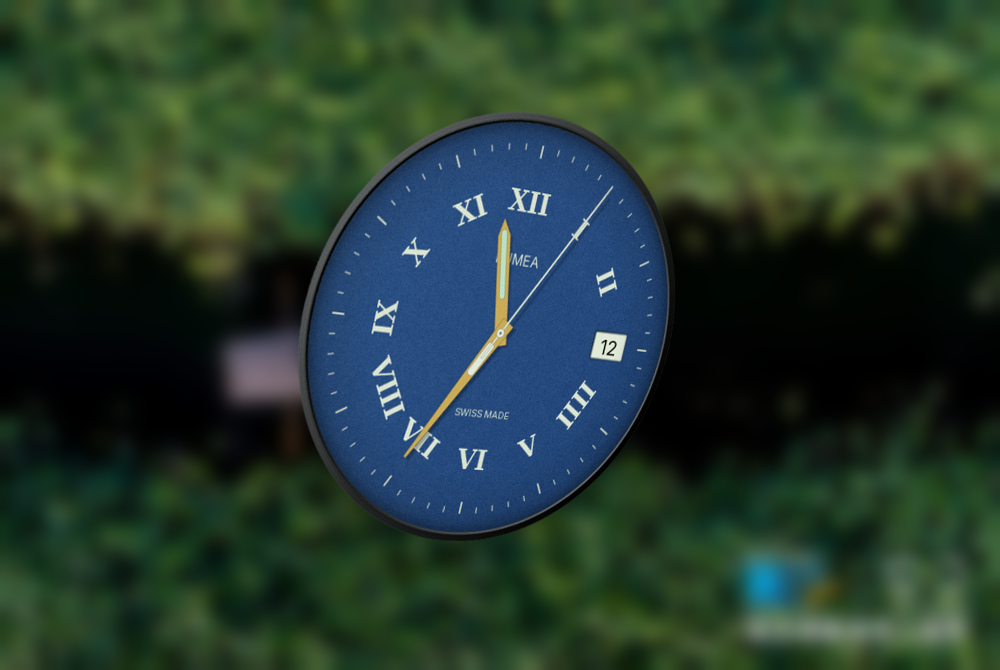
11 h 35 min 05 s
